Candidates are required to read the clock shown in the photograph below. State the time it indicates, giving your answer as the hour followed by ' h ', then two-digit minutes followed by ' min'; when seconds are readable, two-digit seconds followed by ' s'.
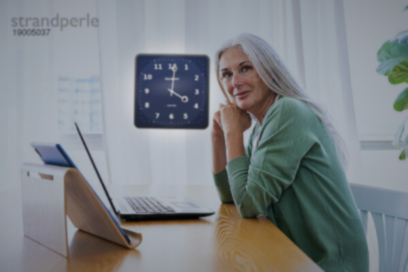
4 h 01 min
